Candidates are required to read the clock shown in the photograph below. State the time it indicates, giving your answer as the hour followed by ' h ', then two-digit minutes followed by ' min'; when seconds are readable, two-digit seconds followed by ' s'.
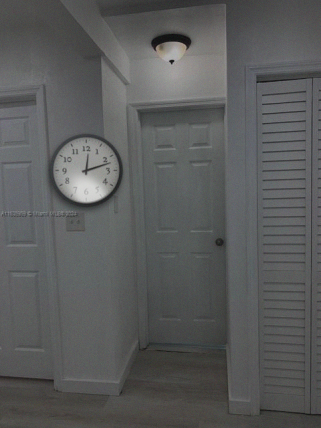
12 h 12 min
